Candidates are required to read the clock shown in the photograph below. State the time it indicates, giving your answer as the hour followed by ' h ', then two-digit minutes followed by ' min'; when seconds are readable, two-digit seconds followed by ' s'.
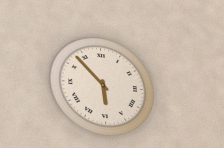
5 h 53 min
